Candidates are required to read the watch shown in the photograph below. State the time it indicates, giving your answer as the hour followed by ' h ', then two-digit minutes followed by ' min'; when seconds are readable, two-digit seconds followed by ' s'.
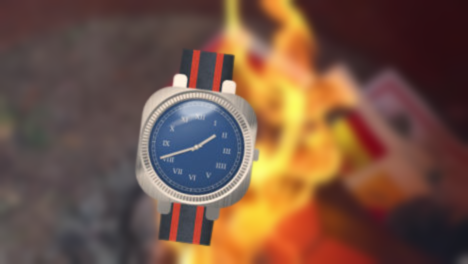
1 h 41 min
